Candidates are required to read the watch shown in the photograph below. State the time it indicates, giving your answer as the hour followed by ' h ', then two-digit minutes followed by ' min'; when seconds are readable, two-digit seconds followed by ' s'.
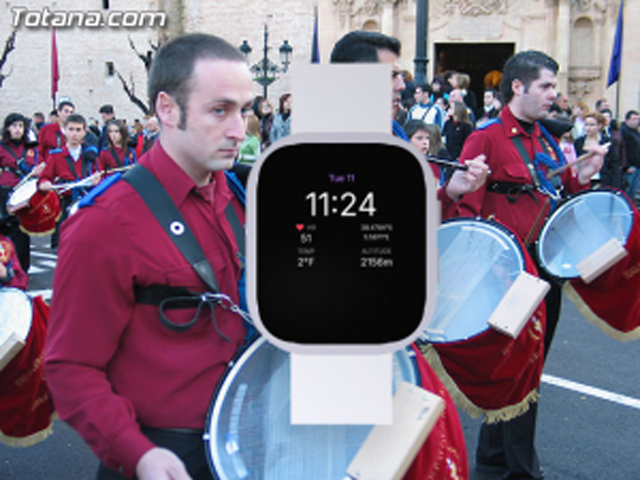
11 h 24 min
